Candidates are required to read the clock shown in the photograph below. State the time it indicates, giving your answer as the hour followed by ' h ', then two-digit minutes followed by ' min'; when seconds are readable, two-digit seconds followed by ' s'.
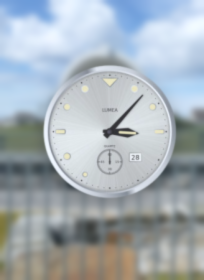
3 h 07 min
